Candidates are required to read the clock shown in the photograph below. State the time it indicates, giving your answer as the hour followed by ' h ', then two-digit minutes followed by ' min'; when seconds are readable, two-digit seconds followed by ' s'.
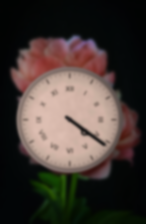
4 h 21 min
